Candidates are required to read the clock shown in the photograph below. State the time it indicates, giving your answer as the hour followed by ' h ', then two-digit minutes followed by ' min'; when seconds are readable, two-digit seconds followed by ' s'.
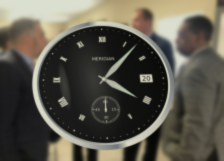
4 h 07 min
